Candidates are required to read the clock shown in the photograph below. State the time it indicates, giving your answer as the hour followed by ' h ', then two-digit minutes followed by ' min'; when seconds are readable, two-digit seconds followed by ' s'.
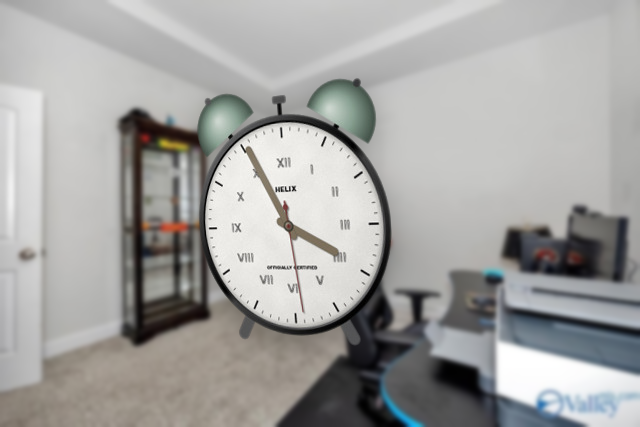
3 h 55 min 29 s
